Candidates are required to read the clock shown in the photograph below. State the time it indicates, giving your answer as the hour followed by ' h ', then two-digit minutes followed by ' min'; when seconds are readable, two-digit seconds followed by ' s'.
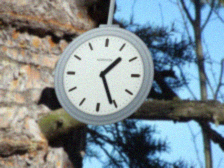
1 h 26 min
